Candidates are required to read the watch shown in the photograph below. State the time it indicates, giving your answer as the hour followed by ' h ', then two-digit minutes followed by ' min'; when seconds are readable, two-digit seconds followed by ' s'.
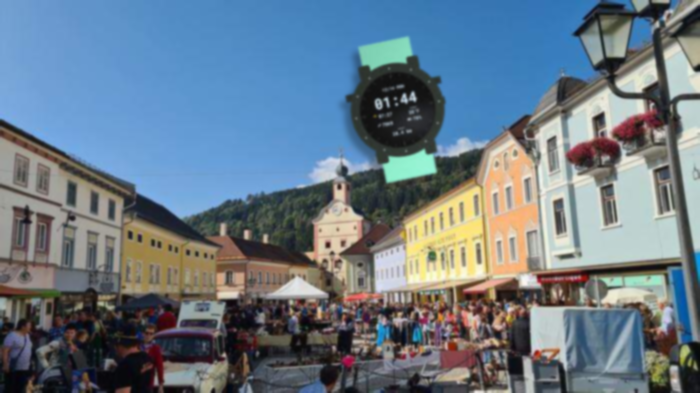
1 h 44 min
